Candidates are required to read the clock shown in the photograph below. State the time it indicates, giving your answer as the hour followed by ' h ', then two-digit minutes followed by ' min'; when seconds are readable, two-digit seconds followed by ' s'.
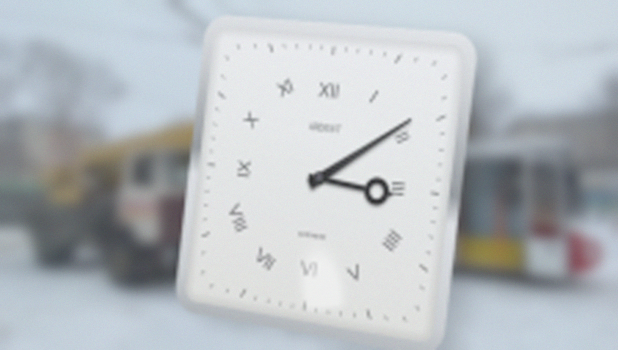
3 h 09 min
